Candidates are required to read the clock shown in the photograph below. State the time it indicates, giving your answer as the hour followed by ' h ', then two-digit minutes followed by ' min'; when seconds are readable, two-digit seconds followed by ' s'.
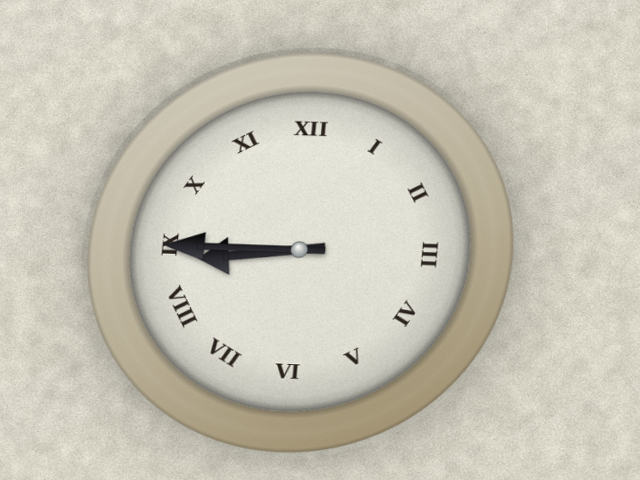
8 h 45 min
